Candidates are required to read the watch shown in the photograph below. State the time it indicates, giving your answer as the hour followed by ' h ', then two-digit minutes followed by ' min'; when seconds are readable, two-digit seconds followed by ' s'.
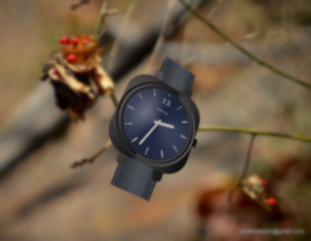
2 h 33 min
